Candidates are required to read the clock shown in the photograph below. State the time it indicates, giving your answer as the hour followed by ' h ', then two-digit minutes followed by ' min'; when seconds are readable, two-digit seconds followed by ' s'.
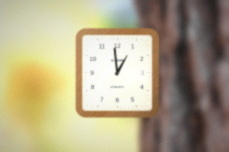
12 h 59 min
